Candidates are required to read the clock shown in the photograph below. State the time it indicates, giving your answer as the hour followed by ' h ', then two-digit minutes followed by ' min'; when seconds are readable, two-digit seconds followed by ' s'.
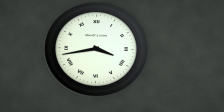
3 h 43 min
